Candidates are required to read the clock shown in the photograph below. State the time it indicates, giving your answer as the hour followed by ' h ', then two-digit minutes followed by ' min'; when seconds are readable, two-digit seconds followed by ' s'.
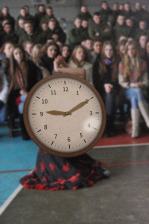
9 h 10 min
